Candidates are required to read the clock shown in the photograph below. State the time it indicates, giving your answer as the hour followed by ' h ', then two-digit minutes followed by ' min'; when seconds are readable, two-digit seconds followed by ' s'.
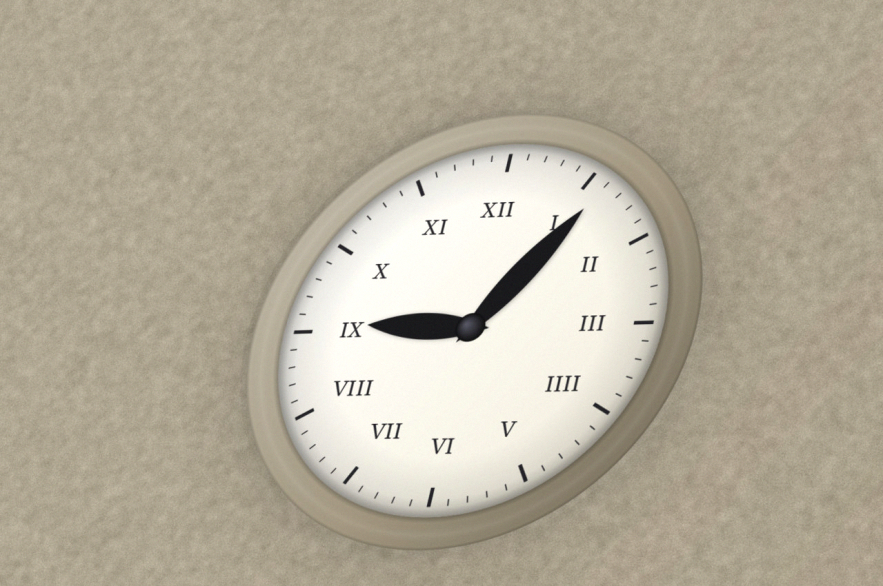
9 h 06 min
